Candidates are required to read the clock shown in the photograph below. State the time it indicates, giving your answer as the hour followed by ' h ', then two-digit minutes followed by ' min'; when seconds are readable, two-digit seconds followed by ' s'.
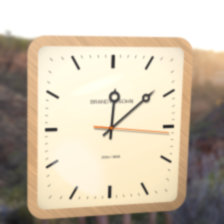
12 h 08 min 16 s
